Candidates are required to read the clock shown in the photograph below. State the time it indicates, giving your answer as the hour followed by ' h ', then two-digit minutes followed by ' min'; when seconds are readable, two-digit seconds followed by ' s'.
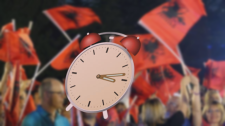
3 h 13 min
